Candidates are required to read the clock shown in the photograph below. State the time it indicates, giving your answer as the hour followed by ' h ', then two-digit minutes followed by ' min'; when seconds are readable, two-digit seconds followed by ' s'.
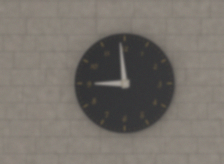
8 h 59 min
